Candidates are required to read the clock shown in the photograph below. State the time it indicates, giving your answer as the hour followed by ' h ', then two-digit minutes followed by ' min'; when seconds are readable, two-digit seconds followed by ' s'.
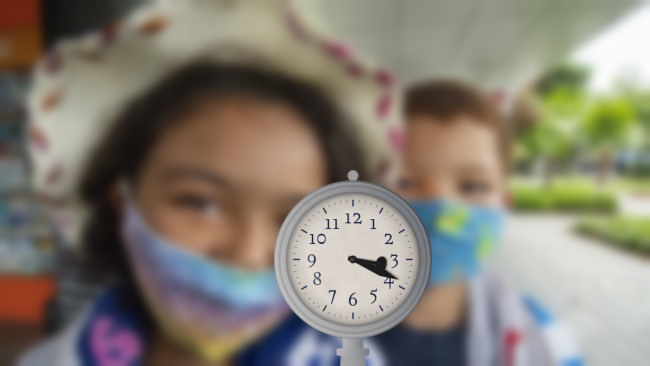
3 h 19 min
